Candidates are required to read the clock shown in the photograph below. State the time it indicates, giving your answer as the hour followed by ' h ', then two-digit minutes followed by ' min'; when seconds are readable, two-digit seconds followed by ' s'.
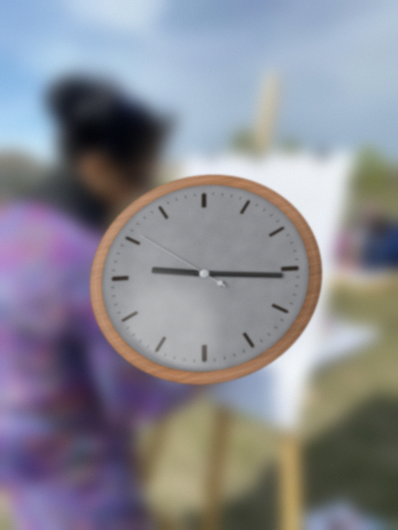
9 h 15 min 51 s
